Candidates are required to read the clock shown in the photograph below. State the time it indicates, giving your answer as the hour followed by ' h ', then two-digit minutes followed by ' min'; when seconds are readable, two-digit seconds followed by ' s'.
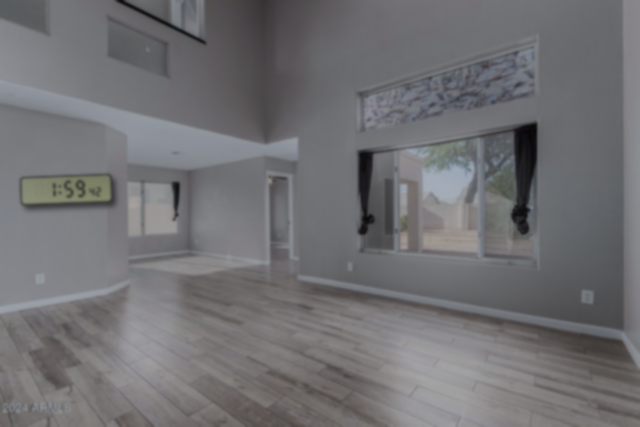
1 h 59 min
